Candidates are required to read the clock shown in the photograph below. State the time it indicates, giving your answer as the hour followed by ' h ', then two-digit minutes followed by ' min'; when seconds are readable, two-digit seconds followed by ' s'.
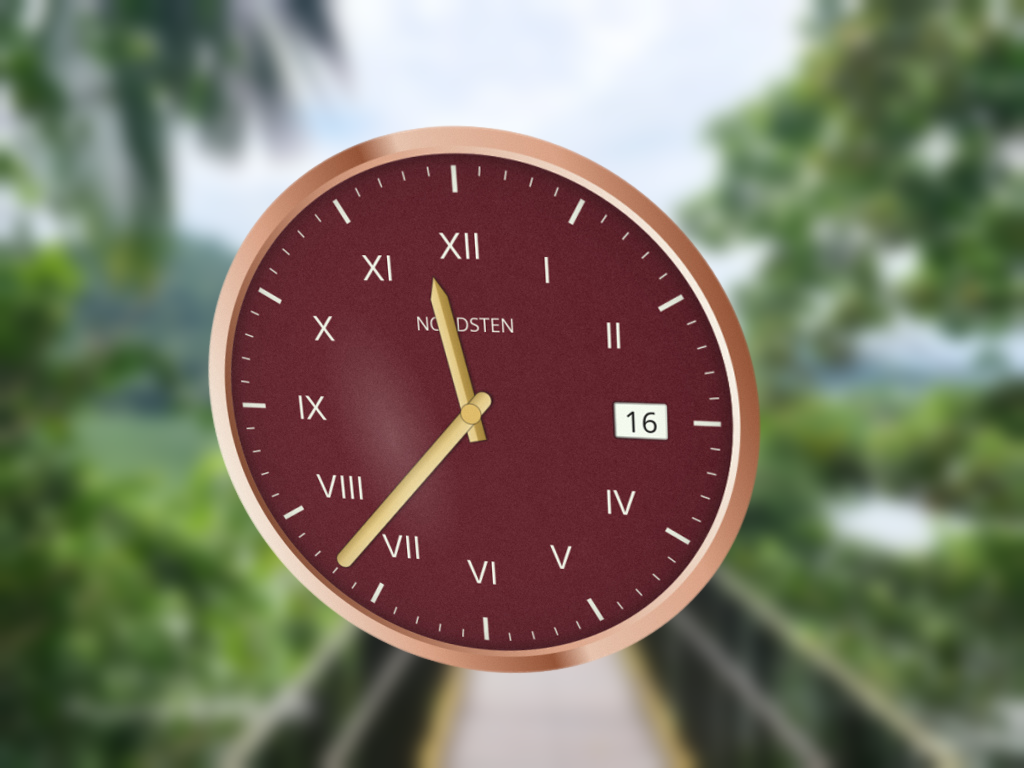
11 h 37 min
